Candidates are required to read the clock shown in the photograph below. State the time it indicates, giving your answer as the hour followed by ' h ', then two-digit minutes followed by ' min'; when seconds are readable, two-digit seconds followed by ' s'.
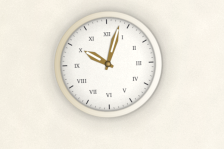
10 h 03 min
